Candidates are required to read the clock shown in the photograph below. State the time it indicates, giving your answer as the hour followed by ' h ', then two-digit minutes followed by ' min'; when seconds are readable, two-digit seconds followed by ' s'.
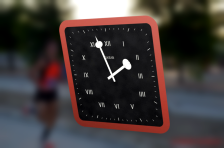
1 h 57 min
